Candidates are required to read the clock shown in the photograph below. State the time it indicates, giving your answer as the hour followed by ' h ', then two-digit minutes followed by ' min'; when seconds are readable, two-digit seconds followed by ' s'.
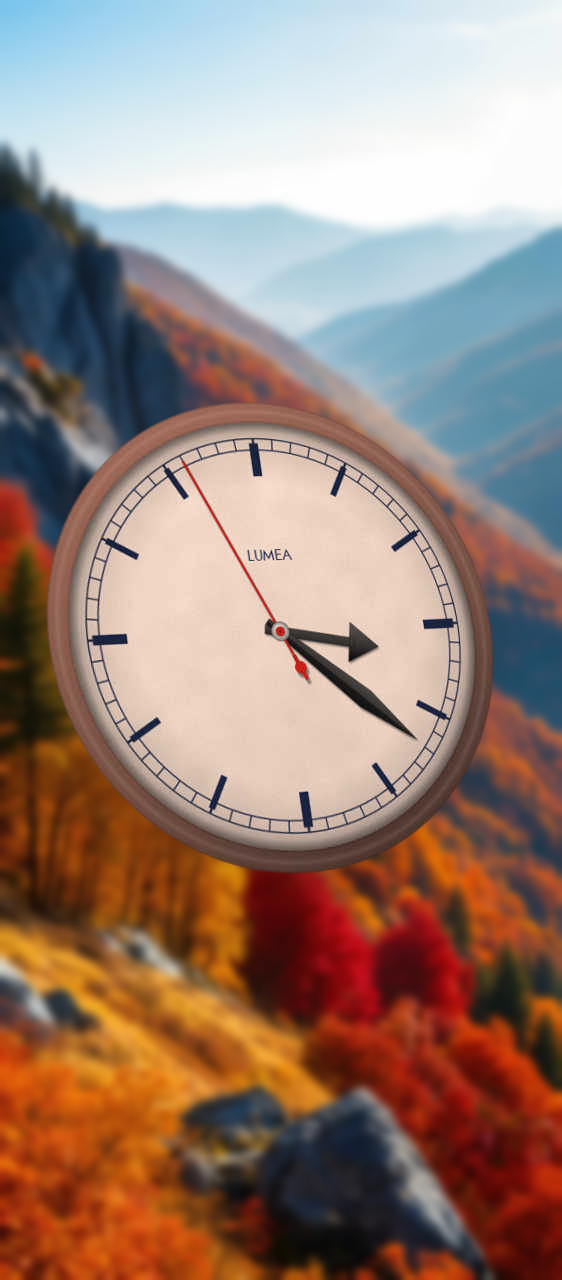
3 h 21 min 56 s
